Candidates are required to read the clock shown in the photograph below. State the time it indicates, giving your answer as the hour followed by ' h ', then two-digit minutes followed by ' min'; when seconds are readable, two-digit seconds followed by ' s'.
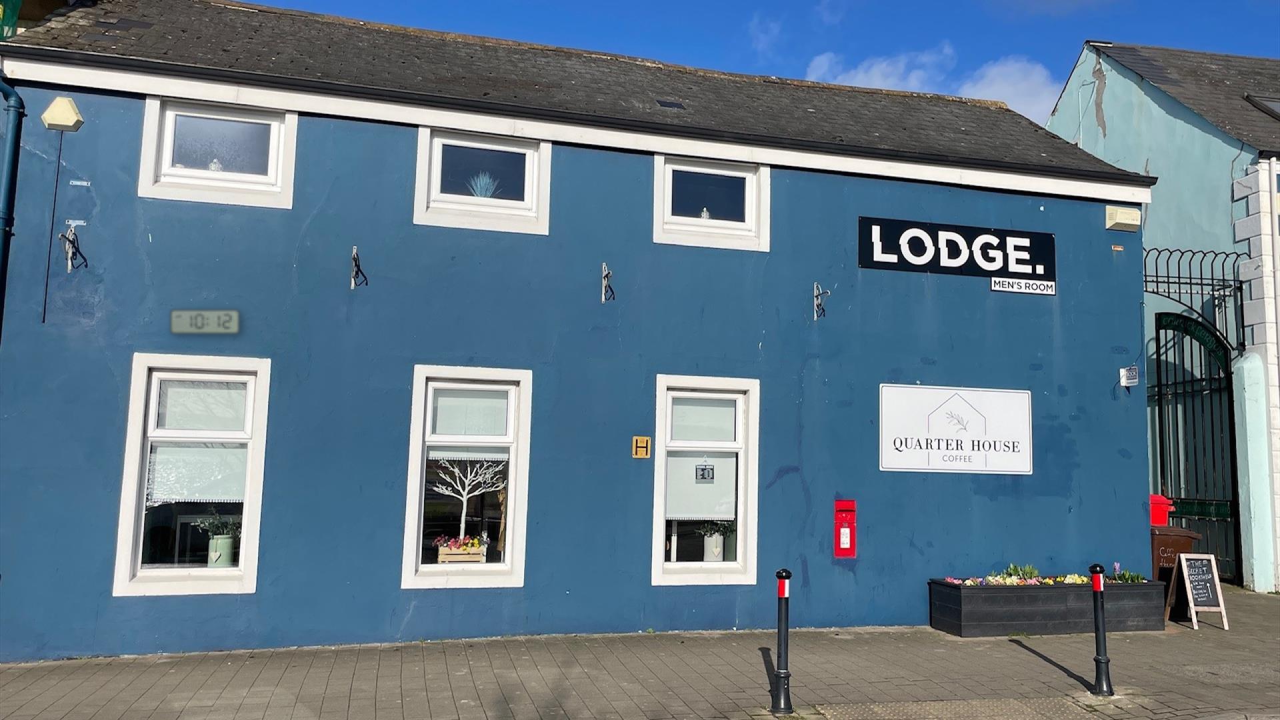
10 h 12 min
